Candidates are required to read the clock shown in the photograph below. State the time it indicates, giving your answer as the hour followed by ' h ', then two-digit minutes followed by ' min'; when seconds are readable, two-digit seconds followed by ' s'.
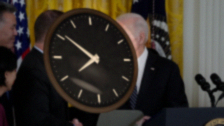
7 h 51 min
